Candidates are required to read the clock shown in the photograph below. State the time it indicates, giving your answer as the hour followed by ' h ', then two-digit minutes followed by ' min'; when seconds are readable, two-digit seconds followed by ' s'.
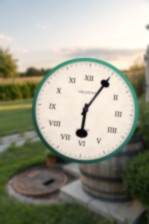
6 h 05 min
